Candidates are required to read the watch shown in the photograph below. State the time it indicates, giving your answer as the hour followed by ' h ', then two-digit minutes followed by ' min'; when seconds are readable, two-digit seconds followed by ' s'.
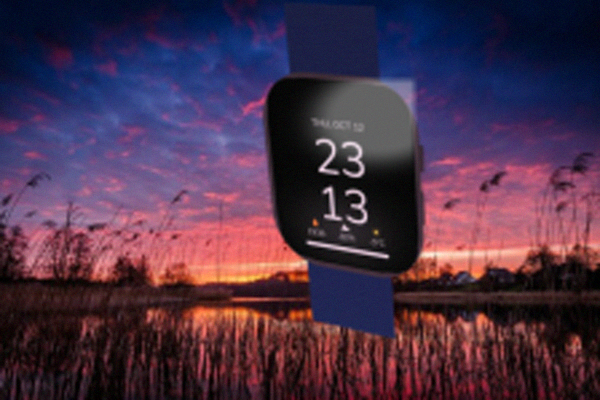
23 h 13 min
